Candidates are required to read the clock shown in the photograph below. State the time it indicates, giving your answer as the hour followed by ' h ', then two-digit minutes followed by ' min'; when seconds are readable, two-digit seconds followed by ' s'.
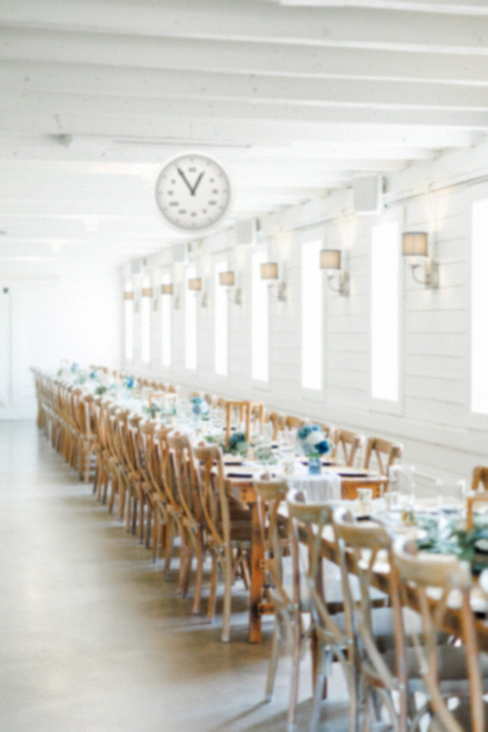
12 h 55 min
